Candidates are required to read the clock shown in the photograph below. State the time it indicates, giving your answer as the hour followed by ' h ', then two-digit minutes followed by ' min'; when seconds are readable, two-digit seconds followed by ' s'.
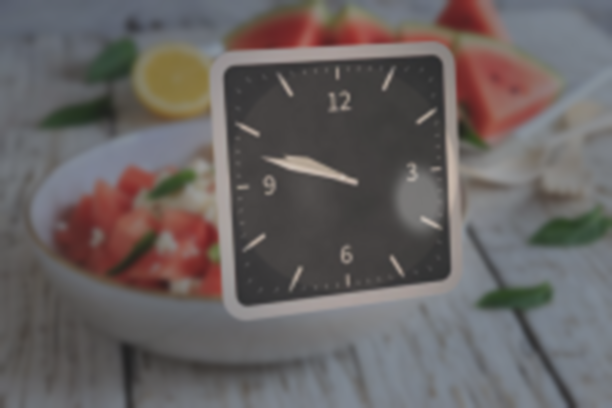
9 h 48 min
